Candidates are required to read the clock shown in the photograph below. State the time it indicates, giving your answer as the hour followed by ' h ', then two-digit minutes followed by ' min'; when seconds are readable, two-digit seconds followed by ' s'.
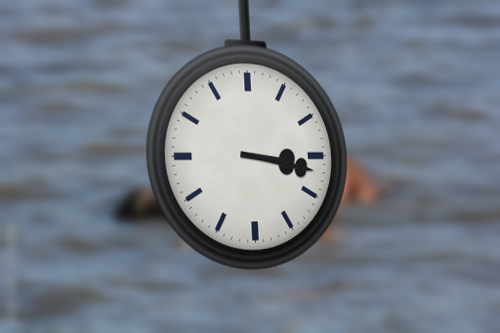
3 h 17 min
